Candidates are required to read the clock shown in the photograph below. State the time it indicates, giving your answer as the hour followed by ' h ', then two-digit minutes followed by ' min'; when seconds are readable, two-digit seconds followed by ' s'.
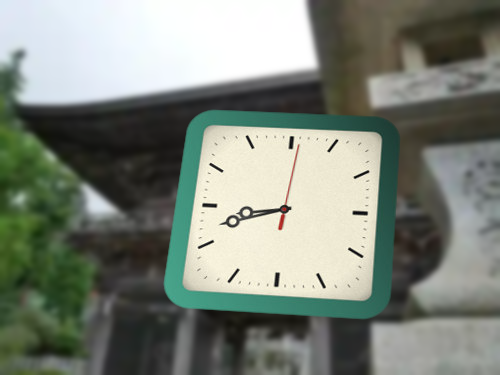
8 h 42 min 01 s
